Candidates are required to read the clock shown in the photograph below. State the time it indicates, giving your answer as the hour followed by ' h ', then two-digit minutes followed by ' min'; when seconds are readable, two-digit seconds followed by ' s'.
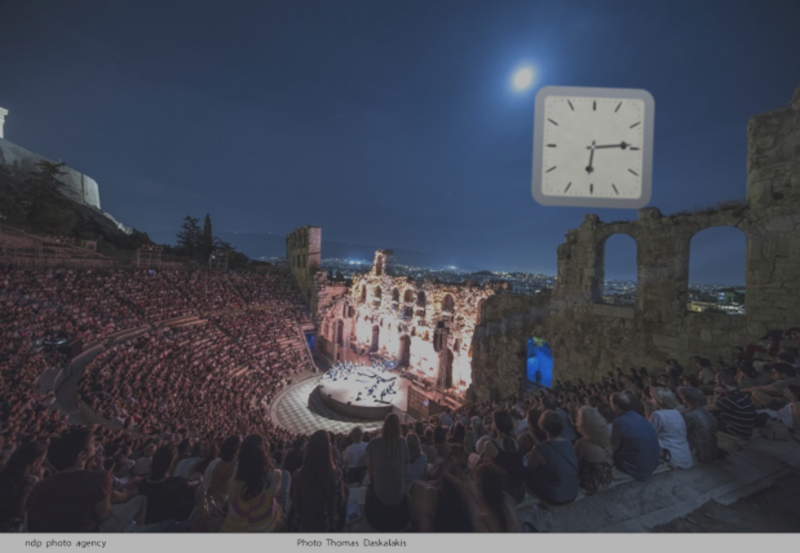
6 h 14 min
